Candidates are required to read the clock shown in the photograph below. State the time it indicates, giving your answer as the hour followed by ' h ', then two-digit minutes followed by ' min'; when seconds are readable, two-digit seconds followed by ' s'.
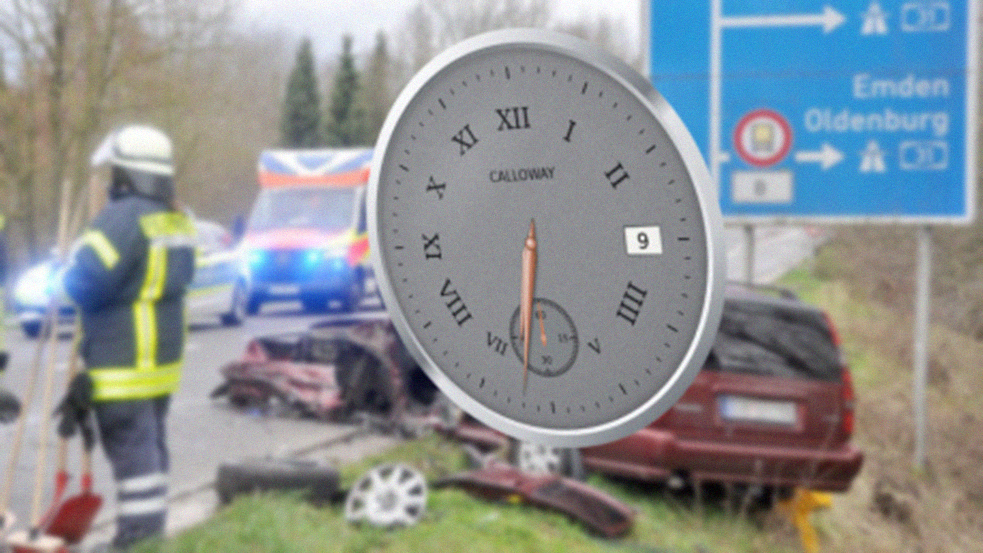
6 h 32 min
